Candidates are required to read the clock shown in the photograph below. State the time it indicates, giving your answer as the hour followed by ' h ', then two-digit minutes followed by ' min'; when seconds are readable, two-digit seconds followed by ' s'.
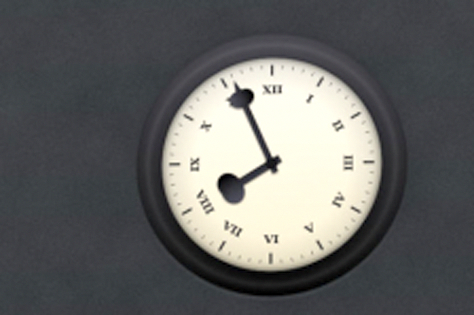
7 h 56 min
